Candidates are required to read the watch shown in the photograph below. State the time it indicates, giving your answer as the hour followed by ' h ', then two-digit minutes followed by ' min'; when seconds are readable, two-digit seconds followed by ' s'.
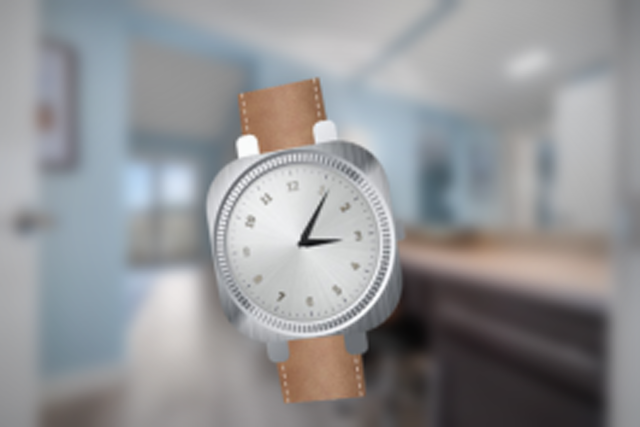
3 h 06 min
